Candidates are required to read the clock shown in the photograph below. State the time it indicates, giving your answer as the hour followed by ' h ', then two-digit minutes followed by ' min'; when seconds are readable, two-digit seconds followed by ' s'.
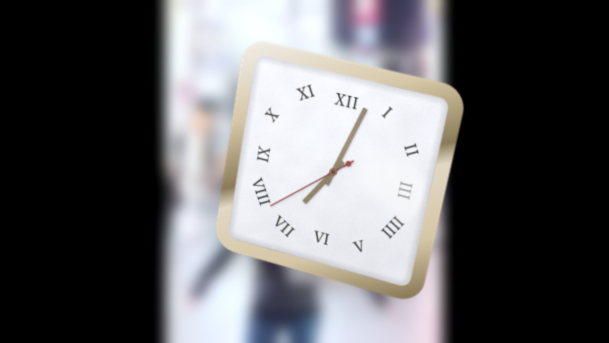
7 h 02 min 38 s
